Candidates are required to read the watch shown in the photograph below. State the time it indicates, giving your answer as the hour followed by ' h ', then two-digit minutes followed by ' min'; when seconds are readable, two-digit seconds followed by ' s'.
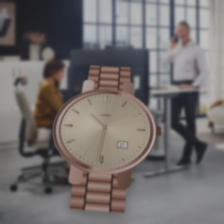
10 h 31 min
